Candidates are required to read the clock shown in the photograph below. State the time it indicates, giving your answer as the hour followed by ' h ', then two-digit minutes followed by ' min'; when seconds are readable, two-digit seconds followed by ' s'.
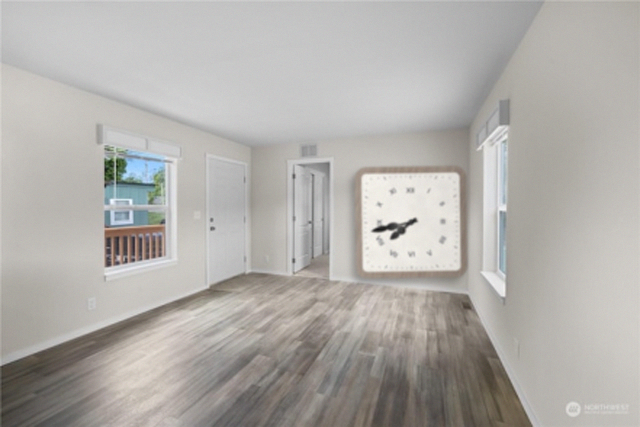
7 h 43 min
